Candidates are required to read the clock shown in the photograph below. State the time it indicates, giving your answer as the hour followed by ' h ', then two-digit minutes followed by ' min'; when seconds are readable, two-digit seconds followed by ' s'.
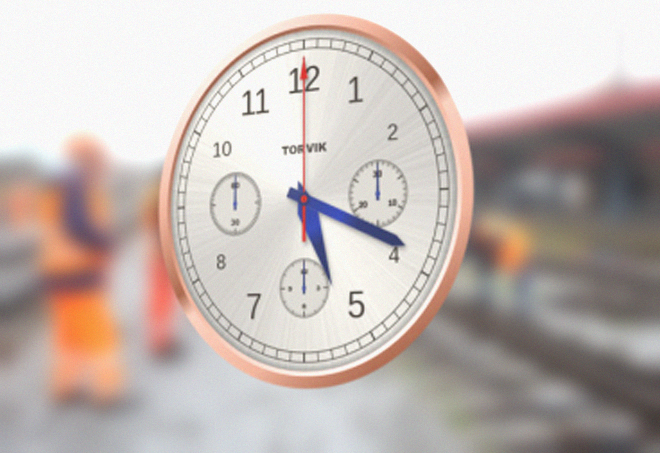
5 h 19 min
